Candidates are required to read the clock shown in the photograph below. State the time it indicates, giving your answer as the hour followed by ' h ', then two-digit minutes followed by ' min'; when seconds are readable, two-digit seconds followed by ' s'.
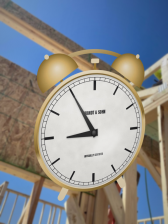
8 h 55 min
